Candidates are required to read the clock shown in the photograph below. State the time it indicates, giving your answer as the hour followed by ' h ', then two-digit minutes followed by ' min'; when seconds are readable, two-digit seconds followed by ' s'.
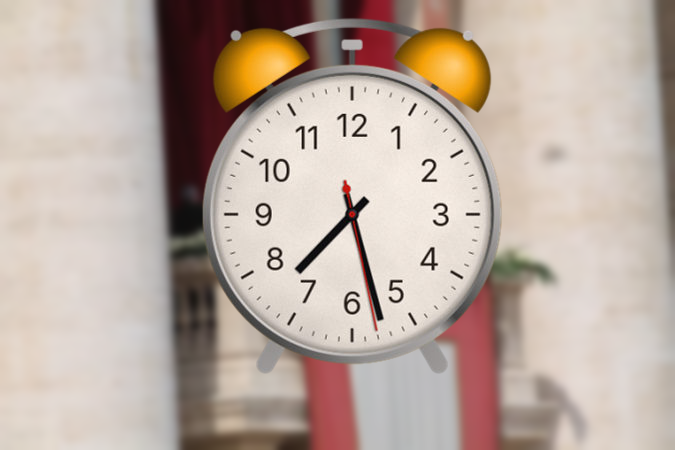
7 h 27 min 28 s
